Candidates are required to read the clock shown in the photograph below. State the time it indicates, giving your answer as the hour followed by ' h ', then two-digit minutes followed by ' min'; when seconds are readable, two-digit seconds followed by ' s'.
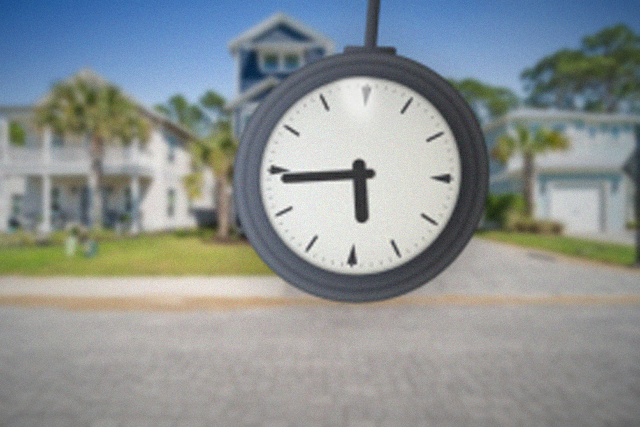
5 h 44 min
